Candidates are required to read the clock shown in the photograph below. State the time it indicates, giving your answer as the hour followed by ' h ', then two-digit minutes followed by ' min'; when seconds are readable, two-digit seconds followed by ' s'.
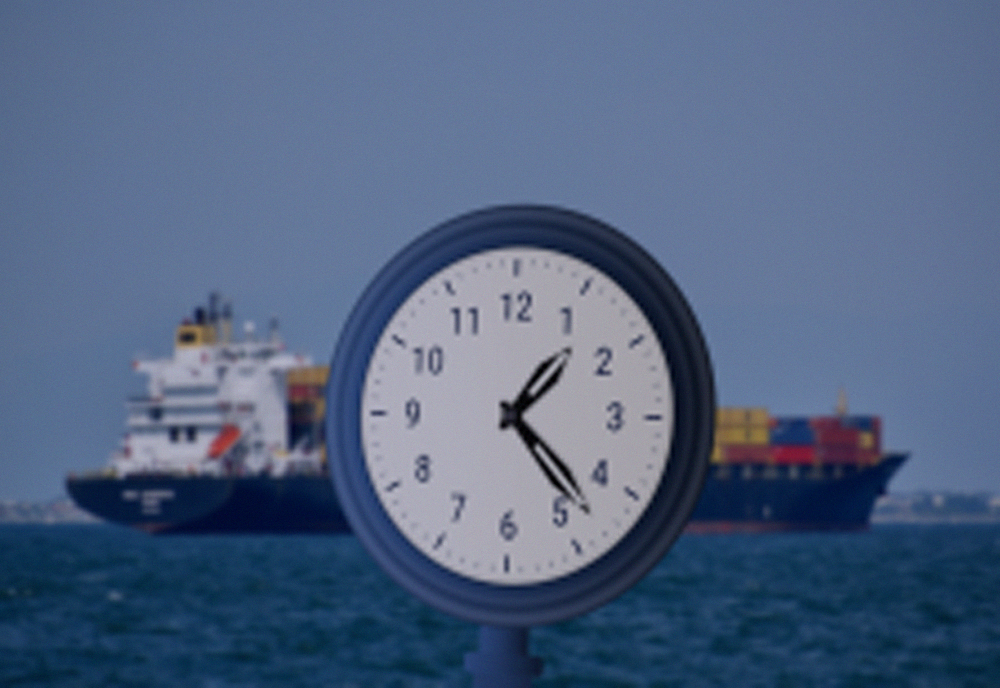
1 h 23 min
